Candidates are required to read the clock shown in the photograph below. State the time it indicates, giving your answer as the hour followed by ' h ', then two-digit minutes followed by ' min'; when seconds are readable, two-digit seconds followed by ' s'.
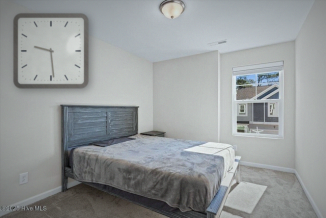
9 h 29 min
